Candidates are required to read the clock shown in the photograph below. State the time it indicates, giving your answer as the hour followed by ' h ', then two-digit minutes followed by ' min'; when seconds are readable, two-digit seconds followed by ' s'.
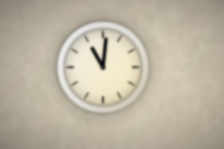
11 h 01 min
